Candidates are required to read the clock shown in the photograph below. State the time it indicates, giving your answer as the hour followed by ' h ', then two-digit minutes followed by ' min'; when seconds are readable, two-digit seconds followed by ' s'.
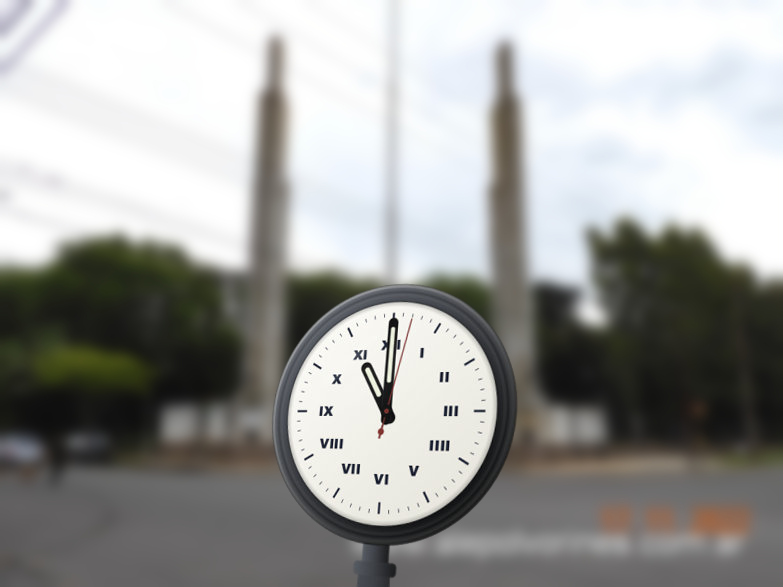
11 h 00 min 02 s
